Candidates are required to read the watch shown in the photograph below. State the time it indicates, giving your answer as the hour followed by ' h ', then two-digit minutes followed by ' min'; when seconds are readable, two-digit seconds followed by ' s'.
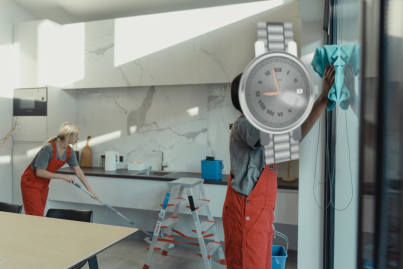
8 h 58 min
